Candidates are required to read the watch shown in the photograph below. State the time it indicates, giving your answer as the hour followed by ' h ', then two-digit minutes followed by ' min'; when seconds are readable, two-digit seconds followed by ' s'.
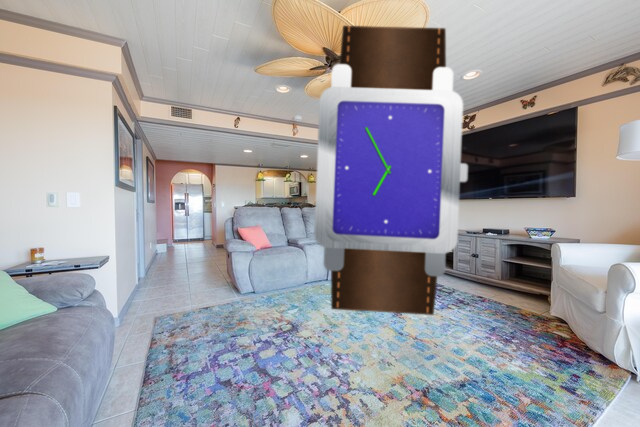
6 h 55 min
